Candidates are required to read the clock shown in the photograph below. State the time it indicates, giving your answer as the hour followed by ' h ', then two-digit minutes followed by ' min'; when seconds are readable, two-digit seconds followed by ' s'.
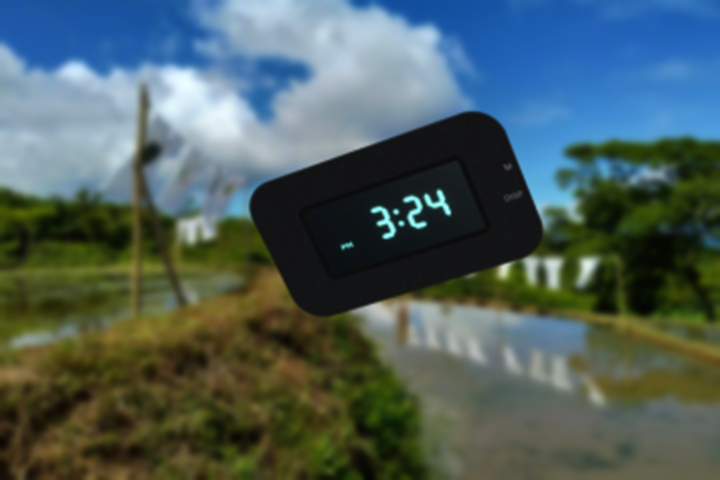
3 h 24 min
